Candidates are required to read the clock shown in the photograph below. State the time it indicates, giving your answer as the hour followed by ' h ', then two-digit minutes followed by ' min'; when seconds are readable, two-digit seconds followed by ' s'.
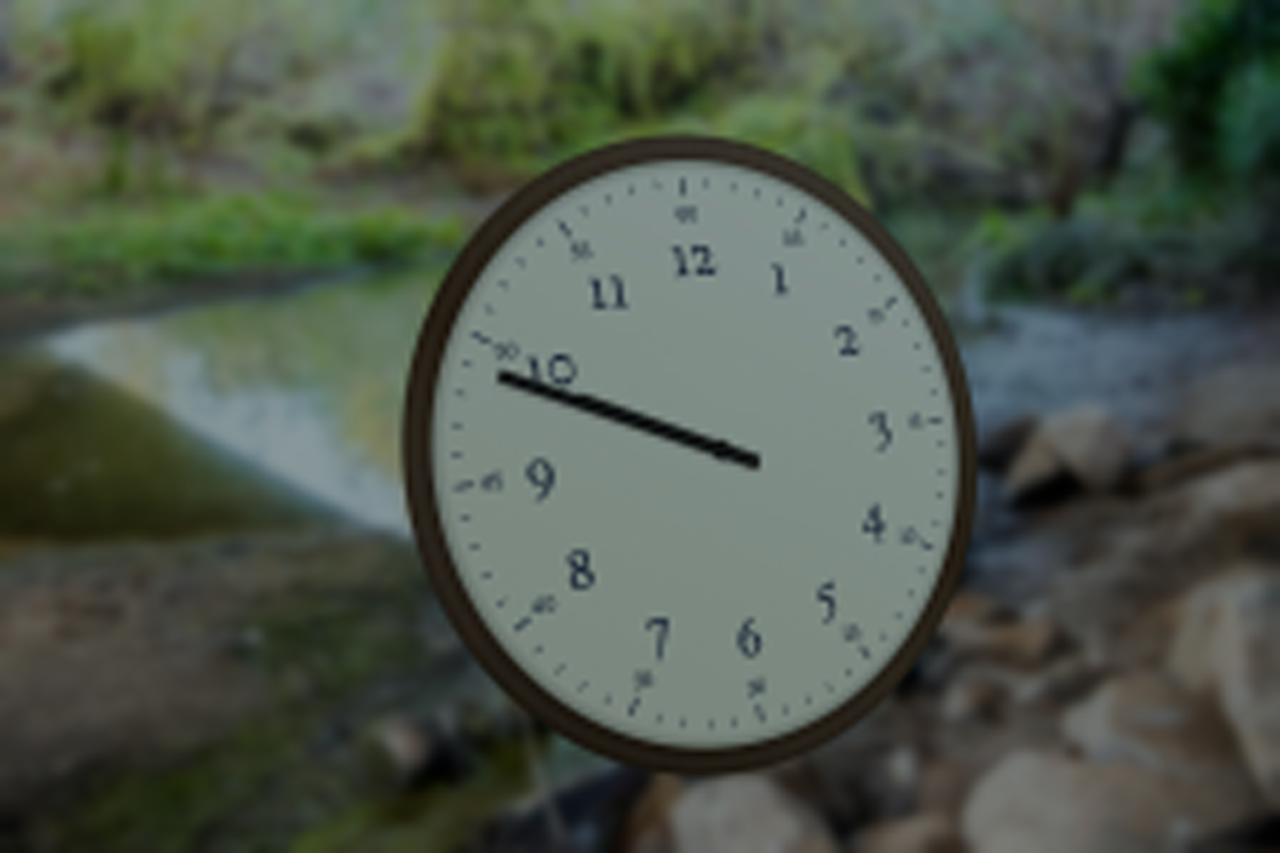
9 h 49 min
